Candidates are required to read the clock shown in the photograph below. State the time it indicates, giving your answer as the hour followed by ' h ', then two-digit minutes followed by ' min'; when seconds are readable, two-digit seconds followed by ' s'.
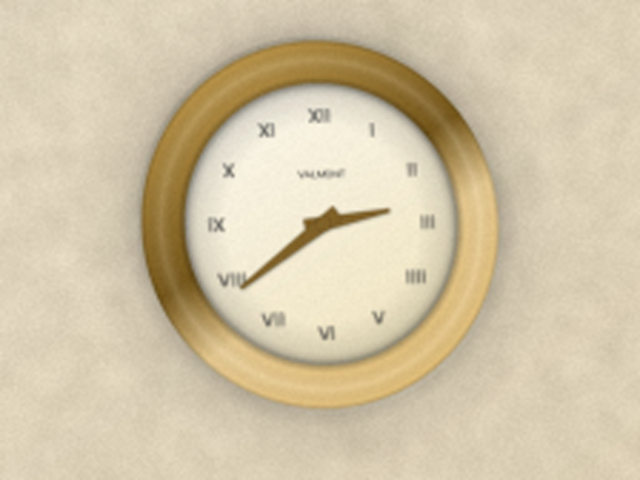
2 h 39 min
